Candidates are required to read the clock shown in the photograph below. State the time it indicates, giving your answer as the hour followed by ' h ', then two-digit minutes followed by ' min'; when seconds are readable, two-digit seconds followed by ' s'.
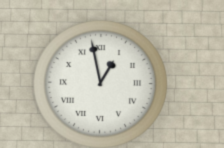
12 h 58 min
